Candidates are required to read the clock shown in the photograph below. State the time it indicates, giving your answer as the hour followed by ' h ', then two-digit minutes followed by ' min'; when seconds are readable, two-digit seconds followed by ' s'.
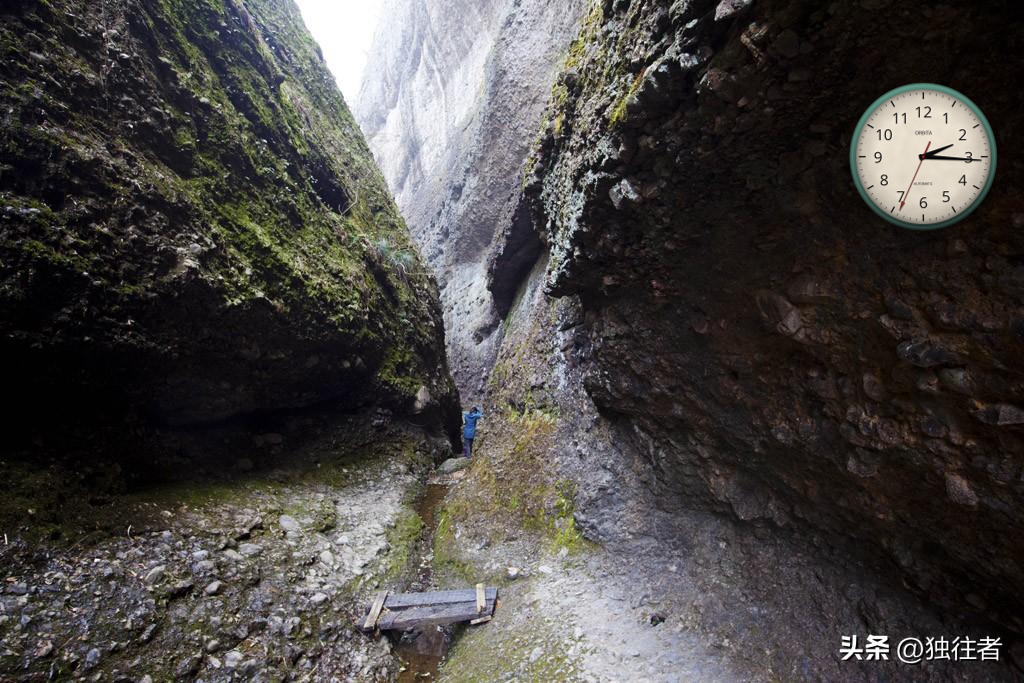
2 h 15 min 34 s
